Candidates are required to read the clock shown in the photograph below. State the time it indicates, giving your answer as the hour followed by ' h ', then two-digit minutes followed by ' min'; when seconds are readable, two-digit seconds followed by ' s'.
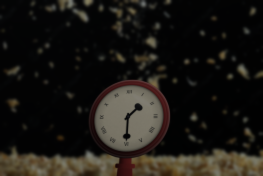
1 h 30 min
